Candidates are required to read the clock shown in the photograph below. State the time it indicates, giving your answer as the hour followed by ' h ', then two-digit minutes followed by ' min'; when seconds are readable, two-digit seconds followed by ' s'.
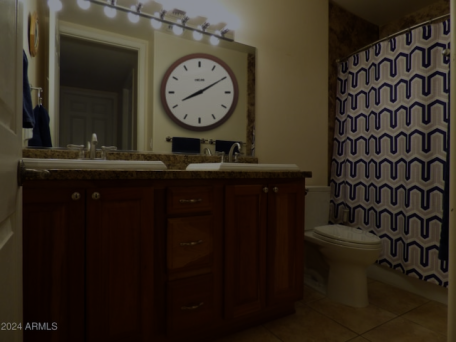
8 h 10 min
